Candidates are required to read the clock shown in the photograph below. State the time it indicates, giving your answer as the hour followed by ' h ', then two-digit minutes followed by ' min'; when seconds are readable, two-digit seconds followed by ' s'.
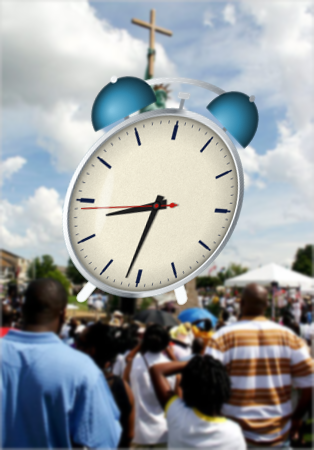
8 h 31 min 44 s
